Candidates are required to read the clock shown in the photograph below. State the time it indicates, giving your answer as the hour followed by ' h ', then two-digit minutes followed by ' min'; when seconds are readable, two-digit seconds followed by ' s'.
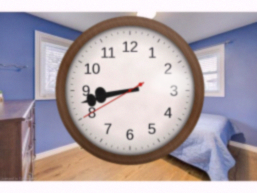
8 h 42 min 40 s
